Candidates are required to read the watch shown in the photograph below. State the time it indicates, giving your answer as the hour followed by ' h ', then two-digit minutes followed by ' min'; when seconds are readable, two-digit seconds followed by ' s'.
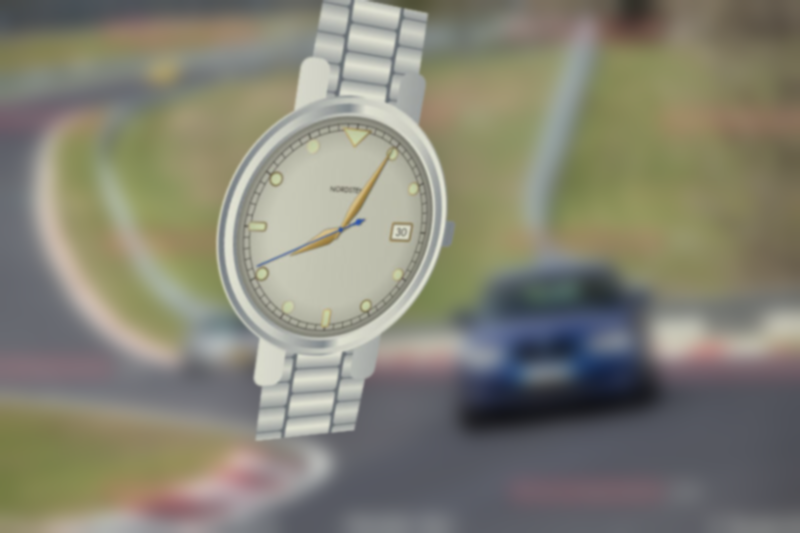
8 h 04 min 41 s
